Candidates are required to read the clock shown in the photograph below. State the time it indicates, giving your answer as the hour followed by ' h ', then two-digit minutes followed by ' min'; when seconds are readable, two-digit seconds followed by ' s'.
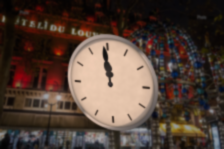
11 h 59 min
